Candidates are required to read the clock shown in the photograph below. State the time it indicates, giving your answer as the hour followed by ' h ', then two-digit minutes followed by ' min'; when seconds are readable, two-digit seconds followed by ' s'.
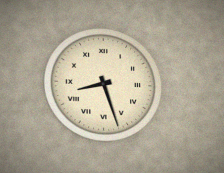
8 h 27 min
